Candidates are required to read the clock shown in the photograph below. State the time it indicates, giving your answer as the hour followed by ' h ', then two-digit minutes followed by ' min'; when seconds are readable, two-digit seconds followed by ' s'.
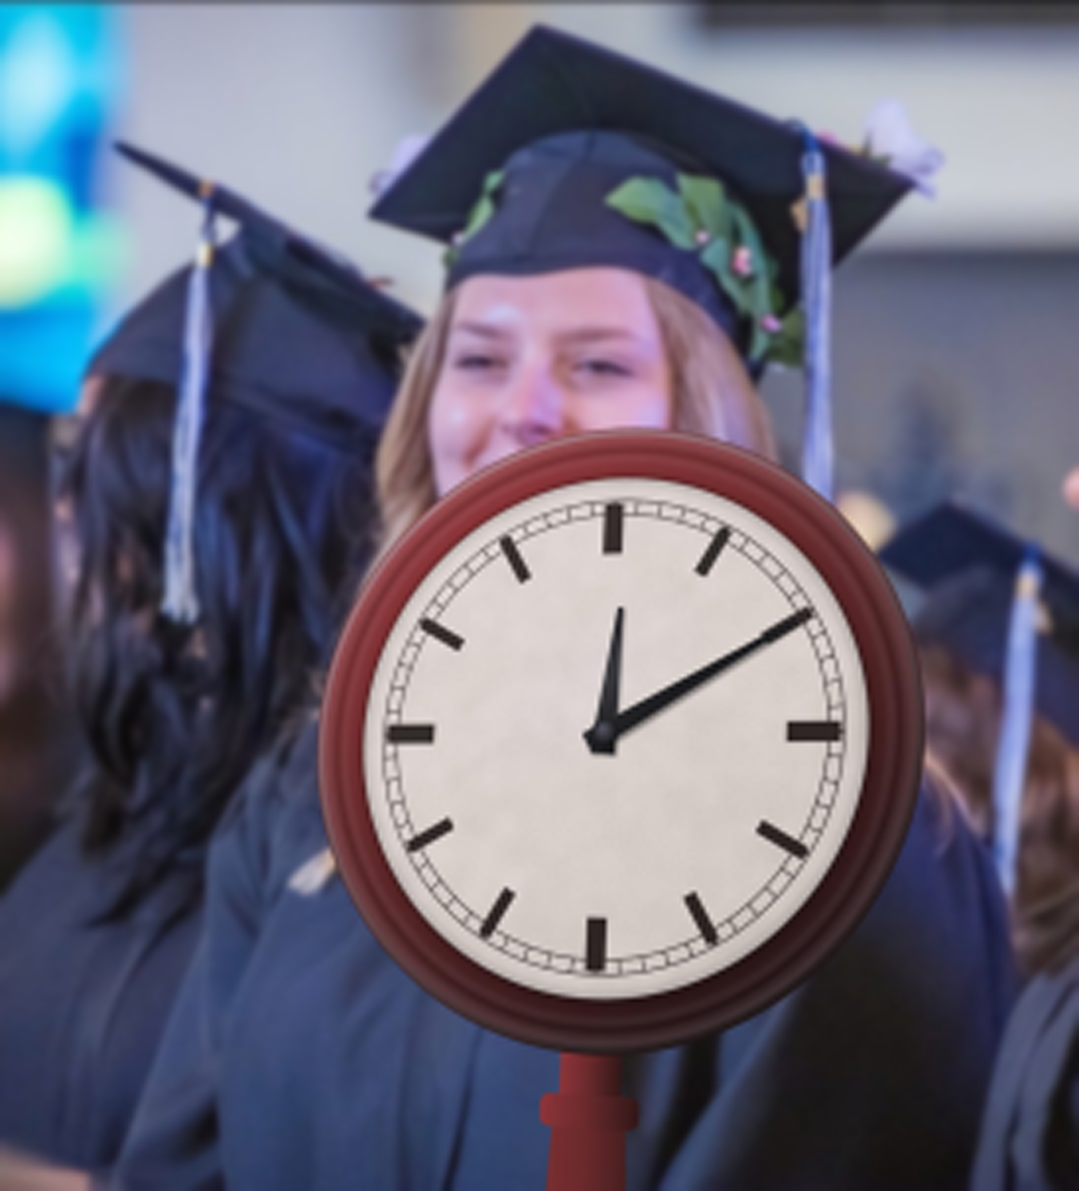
12 h 10 min
